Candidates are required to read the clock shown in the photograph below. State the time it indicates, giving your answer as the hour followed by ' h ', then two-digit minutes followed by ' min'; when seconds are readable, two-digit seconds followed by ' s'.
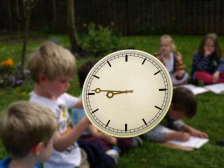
8 h 46 min
